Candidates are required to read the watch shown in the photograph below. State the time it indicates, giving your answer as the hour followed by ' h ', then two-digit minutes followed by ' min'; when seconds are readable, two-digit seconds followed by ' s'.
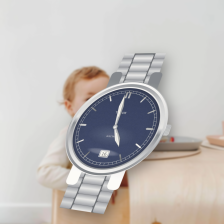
4 h 59 min
